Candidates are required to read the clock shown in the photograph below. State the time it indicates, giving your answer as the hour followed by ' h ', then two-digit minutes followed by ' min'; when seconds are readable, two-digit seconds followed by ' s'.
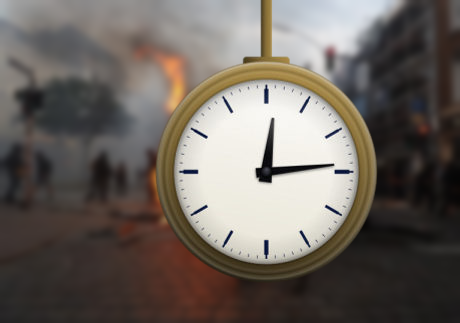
12 h 14 min
